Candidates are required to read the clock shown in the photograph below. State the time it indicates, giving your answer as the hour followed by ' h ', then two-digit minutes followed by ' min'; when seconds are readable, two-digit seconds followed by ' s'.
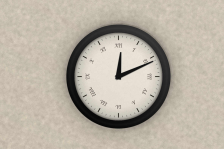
12 h 11 min
